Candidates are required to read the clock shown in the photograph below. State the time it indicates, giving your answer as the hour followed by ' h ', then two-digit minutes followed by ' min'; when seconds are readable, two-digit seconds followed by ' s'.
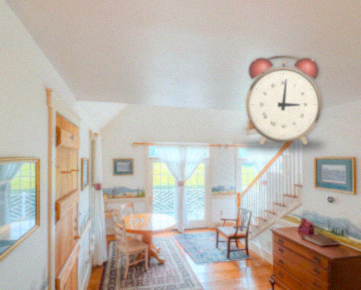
3 h 01 min
